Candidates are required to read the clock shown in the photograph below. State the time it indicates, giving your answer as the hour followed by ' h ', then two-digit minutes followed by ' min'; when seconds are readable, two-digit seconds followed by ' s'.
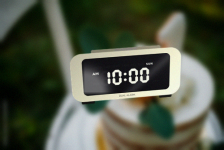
10 h 00 min
